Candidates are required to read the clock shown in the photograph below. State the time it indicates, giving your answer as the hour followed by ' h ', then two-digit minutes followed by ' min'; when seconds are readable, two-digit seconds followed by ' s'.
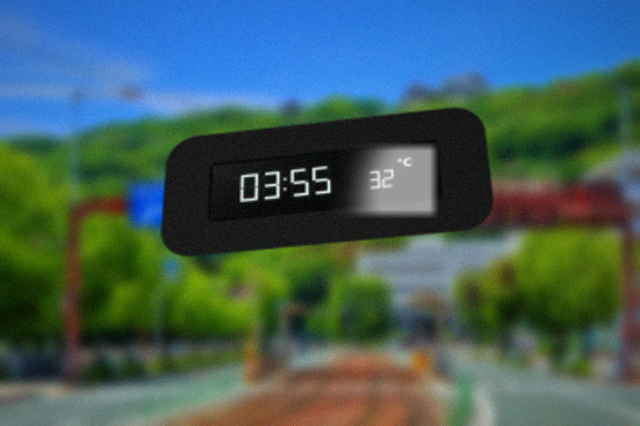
3 h 55 min
